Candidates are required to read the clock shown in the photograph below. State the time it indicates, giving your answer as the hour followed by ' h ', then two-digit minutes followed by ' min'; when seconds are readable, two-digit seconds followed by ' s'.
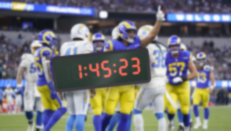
1 h 45 min 23 s
